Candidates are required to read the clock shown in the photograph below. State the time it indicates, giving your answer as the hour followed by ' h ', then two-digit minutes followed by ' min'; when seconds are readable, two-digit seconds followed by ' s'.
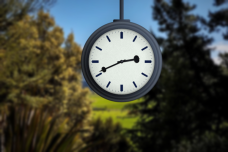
2 h 41 min
